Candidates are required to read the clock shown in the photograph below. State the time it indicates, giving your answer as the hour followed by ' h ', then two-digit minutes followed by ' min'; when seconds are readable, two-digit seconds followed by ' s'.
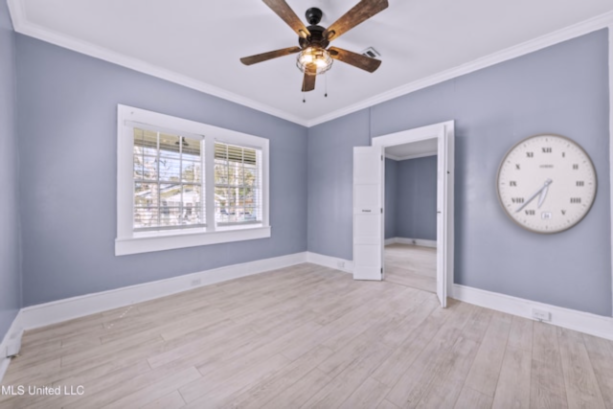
6 h 38 min
